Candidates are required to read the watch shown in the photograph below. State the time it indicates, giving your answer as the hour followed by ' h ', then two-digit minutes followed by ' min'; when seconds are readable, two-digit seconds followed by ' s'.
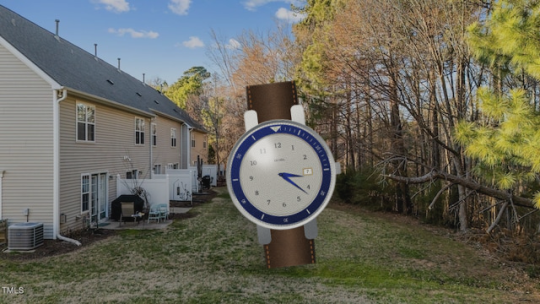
3 h 22 min
